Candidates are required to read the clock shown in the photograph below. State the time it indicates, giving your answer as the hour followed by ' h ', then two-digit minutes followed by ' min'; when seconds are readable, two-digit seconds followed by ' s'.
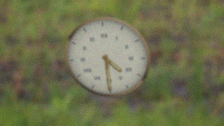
4 h 30 min
